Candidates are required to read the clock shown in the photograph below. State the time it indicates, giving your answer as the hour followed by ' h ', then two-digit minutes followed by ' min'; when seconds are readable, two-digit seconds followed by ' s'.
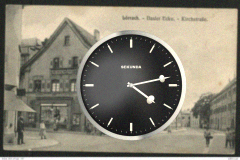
4 h 13 min
